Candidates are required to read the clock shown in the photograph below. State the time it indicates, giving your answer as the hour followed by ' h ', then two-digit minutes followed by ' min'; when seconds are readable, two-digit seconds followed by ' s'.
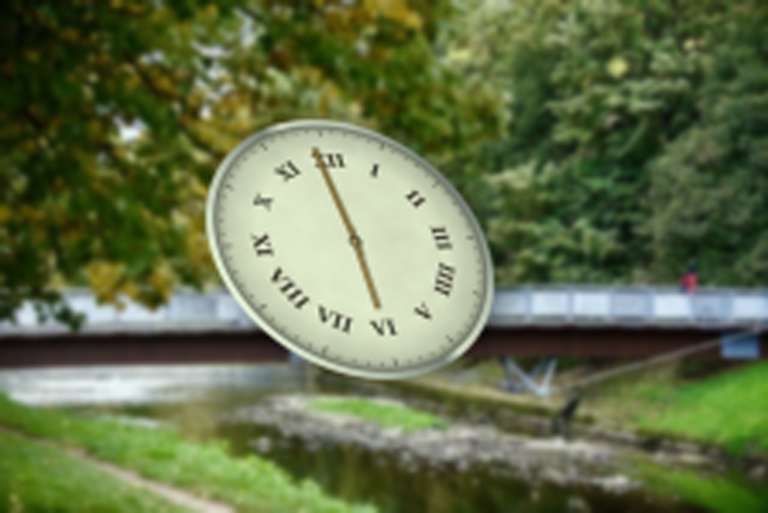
5 h 59 min
